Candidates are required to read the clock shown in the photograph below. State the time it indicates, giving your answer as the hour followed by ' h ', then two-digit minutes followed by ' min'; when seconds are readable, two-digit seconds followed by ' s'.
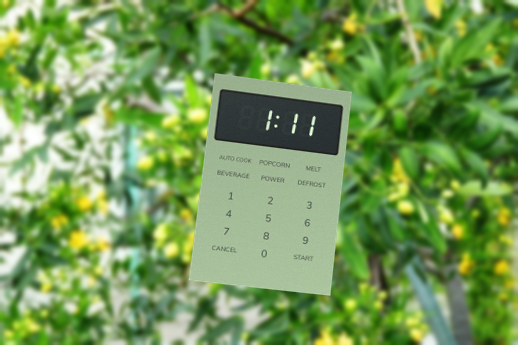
1 h 11 min
